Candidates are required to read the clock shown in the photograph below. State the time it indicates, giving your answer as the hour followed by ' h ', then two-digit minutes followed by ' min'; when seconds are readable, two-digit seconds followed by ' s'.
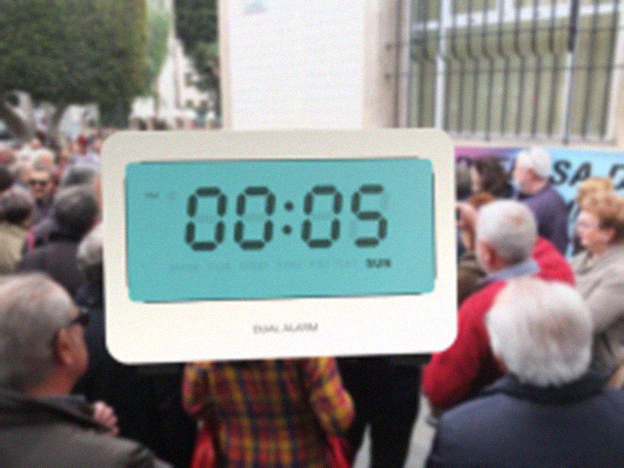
0 h 05 min
